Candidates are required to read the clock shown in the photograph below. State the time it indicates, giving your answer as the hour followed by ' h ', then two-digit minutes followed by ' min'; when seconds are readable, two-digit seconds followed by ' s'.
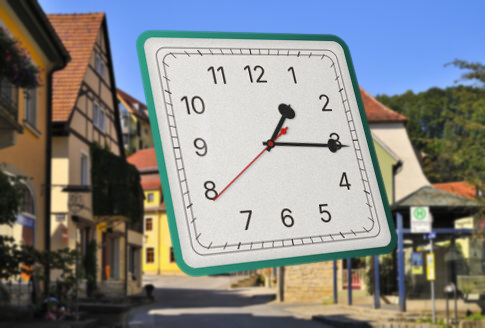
1 h 15 min 39 s
